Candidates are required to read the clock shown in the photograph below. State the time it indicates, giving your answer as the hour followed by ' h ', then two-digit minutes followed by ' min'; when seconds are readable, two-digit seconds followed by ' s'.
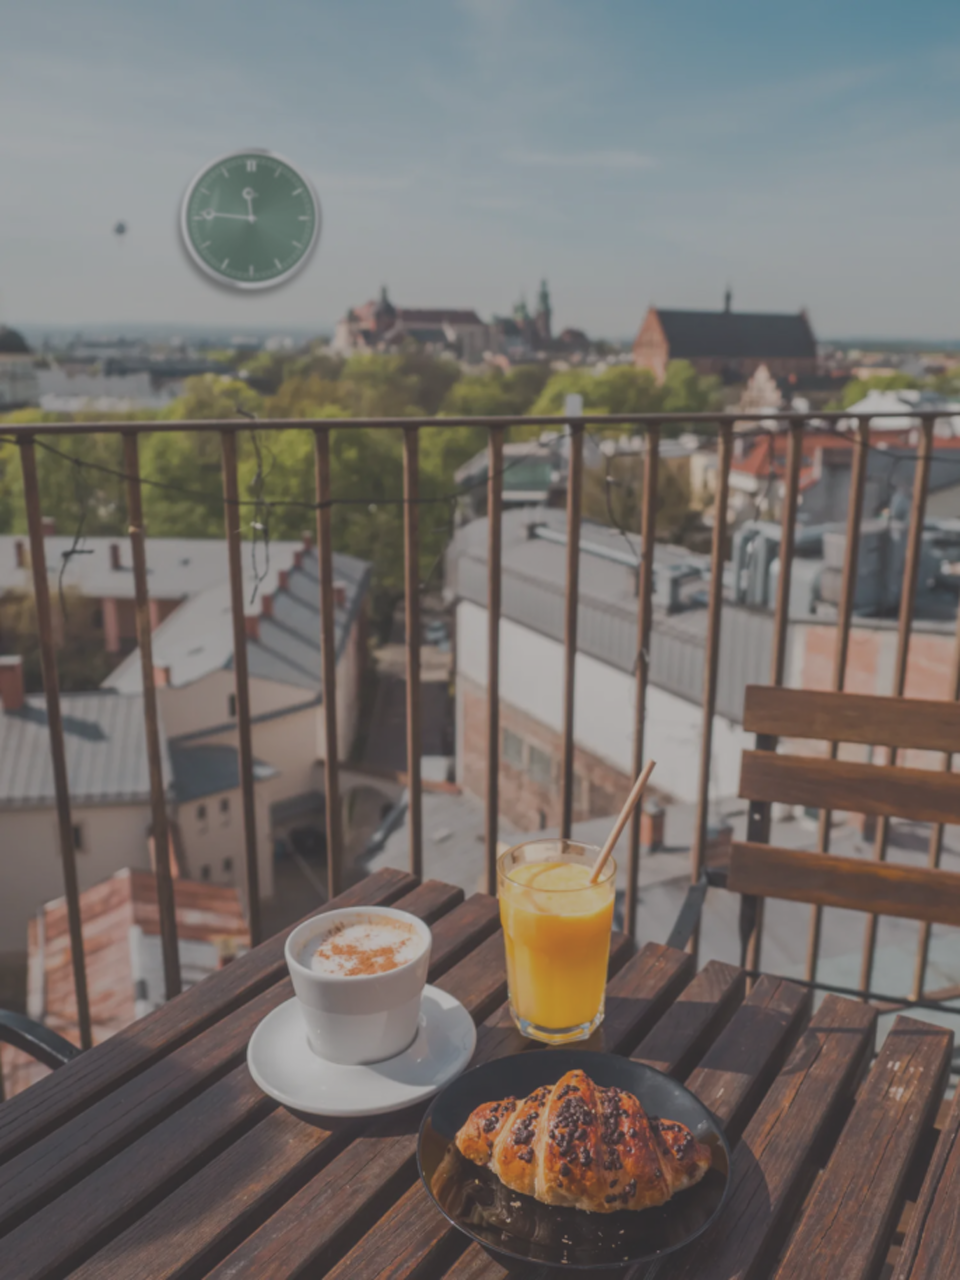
11 h 46 min
